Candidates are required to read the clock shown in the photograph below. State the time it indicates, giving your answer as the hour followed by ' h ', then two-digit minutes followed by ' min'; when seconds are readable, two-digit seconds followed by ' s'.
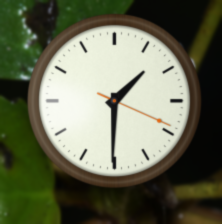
1 h 30 min 19 s
